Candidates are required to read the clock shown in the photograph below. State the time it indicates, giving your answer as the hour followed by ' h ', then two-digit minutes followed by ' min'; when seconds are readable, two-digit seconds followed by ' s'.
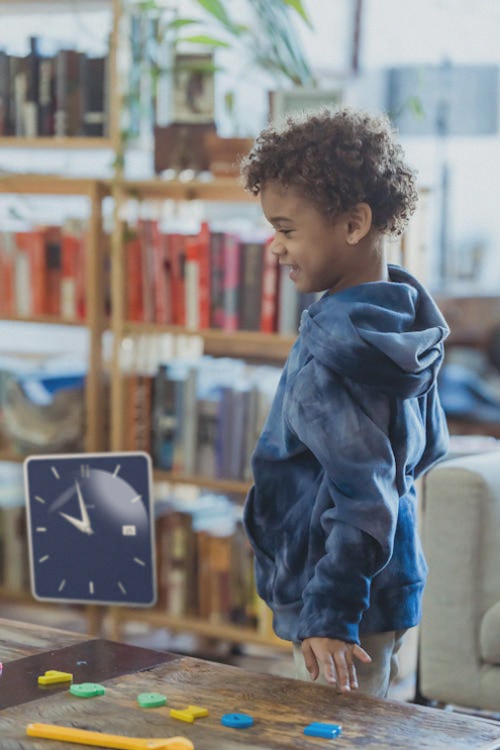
9 h 58 min
